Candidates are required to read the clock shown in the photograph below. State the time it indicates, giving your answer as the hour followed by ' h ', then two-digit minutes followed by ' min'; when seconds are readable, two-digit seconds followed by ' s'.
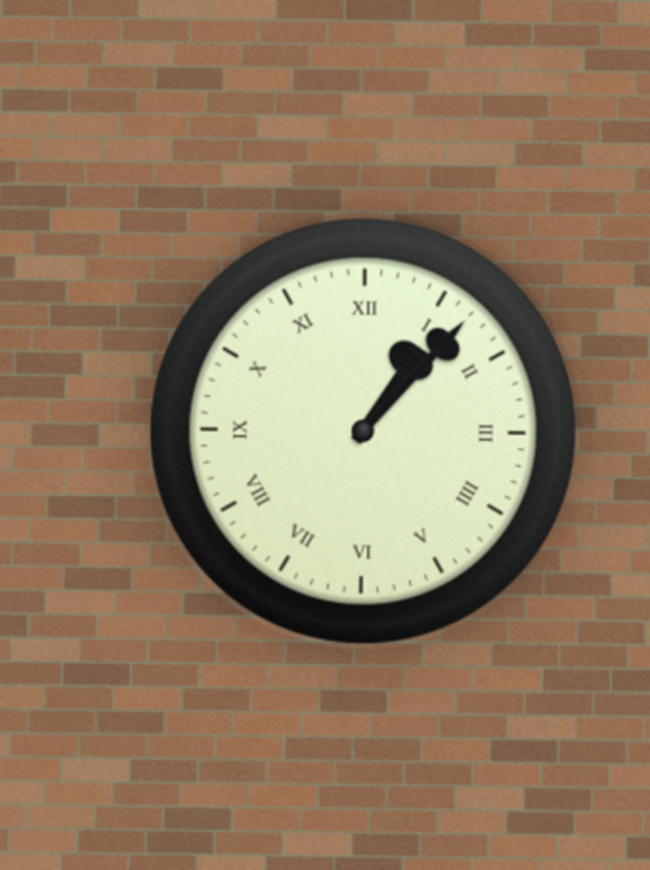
1 h 07 min
